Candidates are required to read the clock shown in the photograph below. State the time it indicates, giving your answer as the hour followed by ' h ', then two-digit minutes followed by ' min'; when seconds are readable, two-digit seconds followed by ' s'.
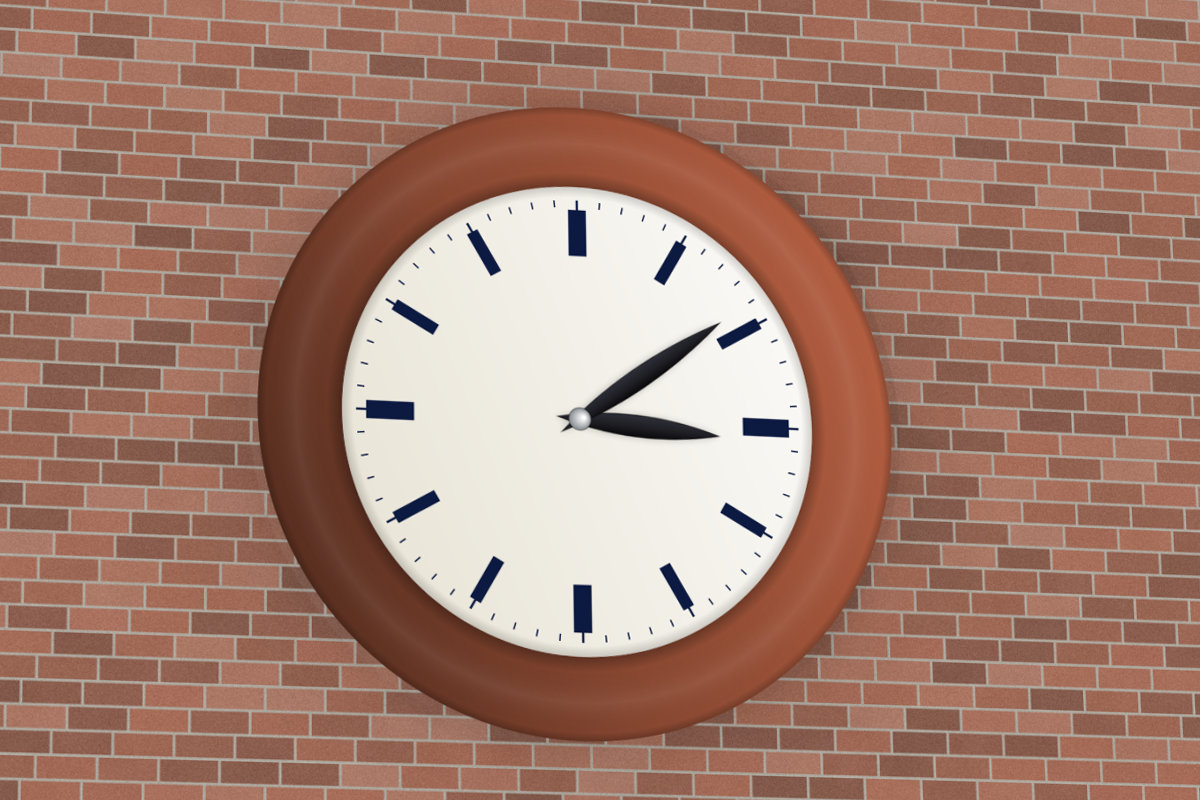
3 h 09 min
